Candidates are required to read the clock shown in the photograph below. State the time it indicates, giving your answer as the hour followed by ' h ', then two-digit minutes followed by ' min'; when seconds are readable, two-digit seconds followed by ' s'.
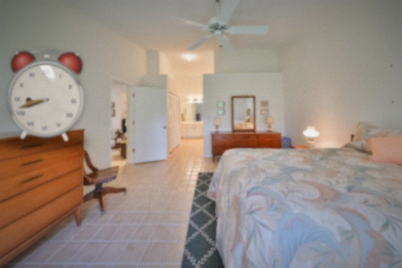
8 h 42 min
